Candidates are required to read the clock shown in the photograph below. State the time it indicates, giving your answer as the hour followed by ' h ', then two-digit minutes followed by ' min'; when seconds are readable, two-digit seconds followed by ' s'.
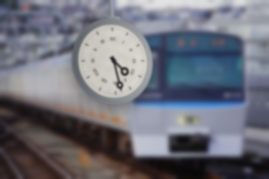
4 h 28 min
